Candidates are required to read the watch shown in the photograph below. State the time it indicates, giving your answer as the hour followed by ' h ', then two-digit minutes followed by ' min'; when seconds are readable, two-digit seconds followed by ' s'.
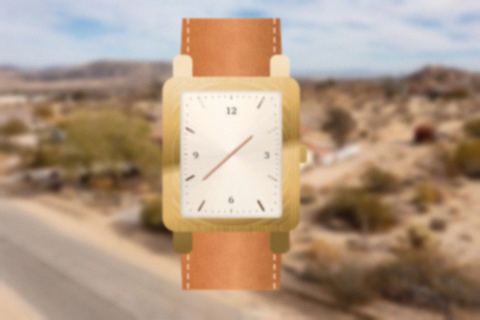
1 h 38 min
